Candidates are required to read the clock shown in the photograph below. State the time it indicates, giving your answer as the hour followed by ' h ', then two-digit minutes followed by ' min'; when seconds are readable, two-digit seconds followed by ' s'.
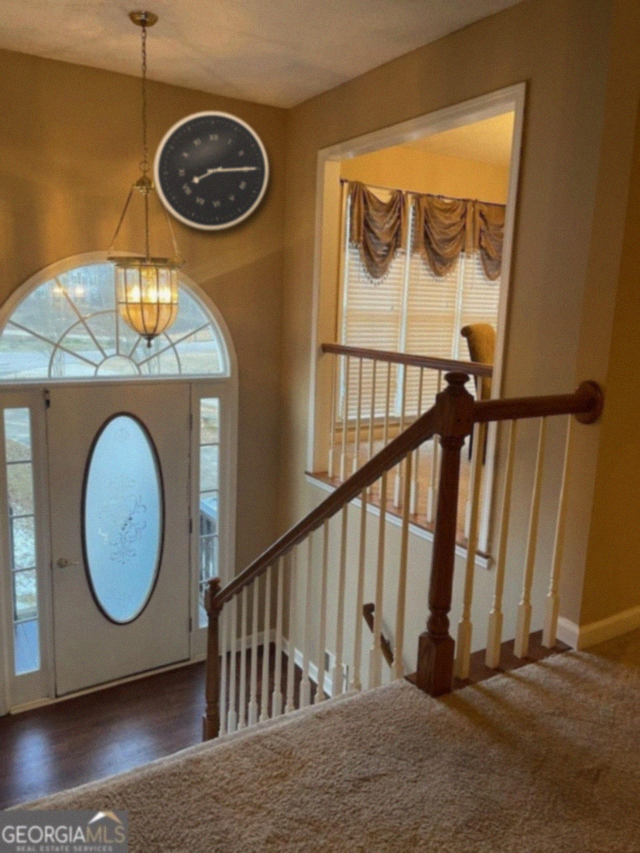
8 h 15 min
